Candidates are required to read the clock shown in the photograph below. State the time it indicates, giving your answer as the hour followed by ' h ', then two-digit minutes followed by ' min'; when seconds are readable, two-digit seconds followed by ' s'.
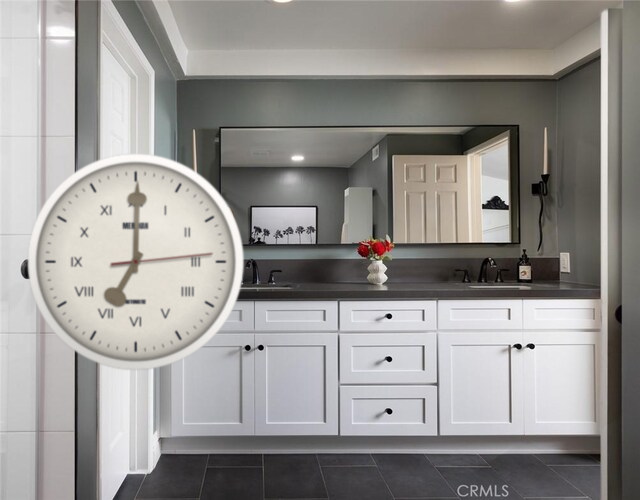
7 h 00 min 14 s
